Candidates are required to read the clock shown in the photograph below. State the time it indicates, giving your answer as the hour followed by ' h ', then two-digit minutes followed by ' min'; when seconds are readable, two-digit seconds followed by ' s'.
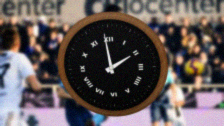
1 h 59 min
